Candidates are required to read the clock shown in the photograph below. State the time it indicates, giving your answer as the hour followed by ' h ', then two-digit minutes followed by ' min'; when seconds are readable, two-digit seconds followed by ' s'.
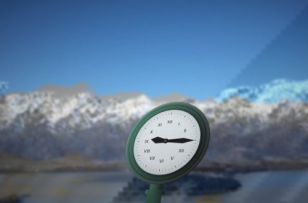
9 h 15 min
